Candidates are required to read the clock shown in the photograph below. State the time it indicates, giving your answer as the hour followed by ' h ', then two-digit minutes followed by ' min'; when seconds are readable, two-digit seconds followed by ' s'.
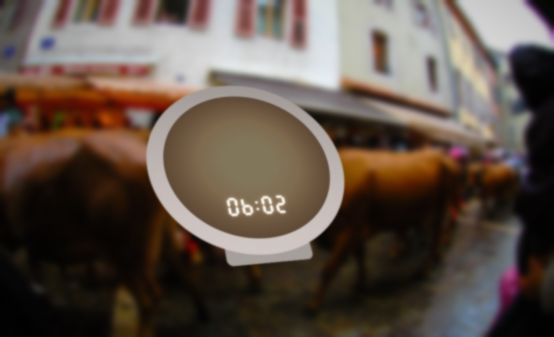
6 h 02 min
